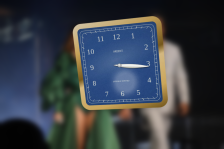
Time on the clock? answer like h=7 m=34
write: h=3 m=16
